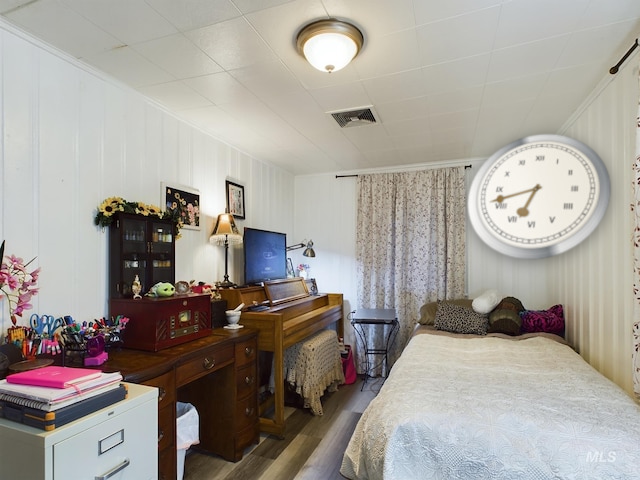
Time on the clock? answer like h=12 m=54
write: h=6 m=42
